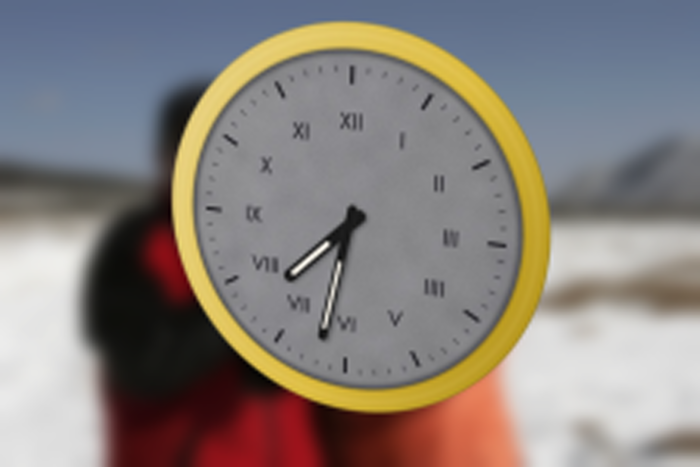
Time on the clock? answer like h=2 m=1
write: h=7 m=32
